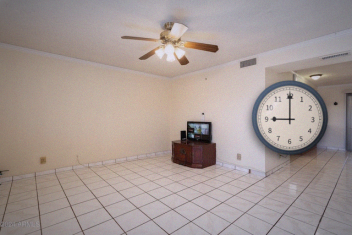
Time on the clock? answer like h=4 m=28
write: h=9 m=0
